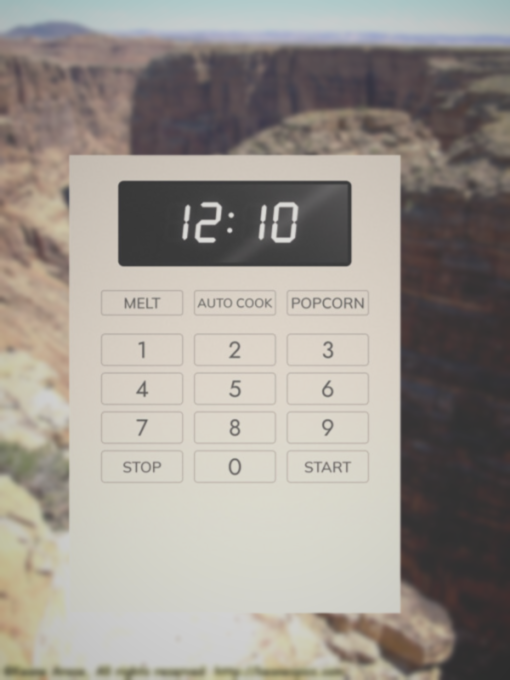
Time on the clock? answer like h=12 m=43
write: h=12 m=10
